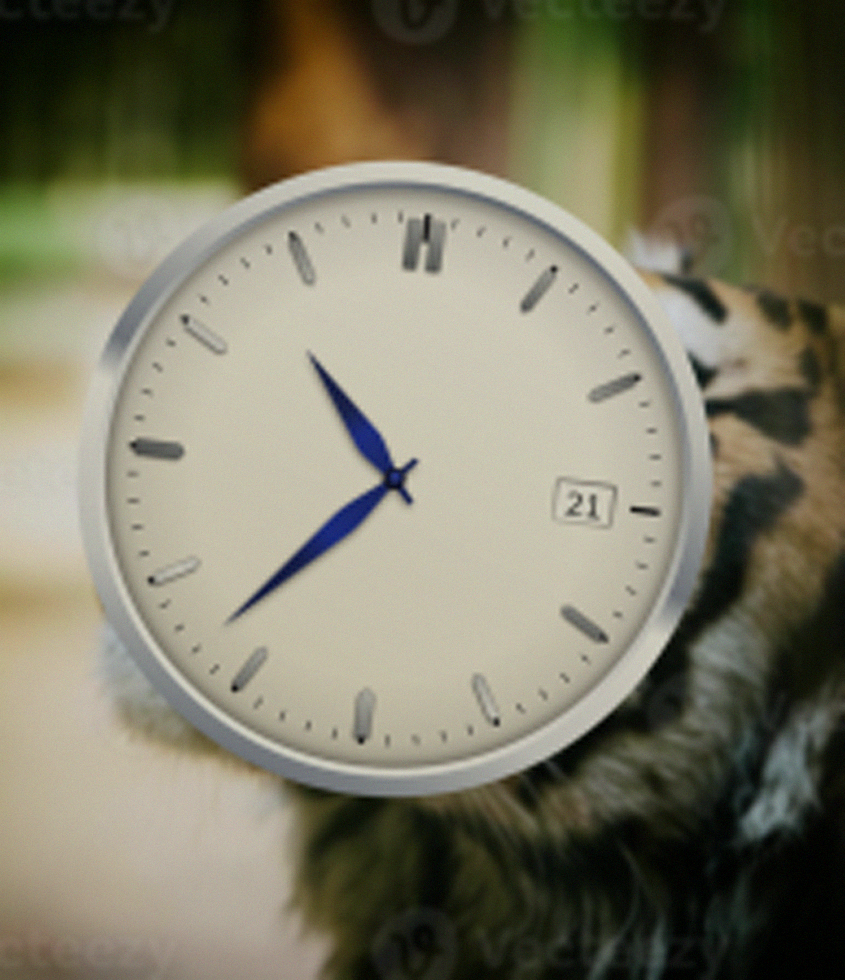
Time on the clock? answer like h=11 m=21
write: h=10 m=37
